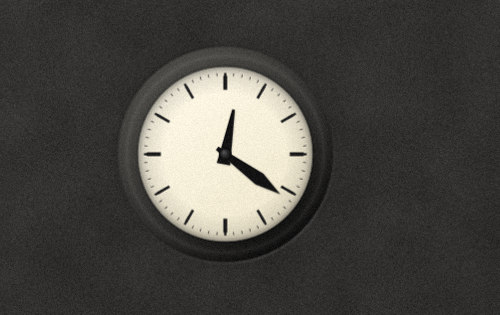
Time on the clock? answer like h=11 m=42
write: h=12 m=21
